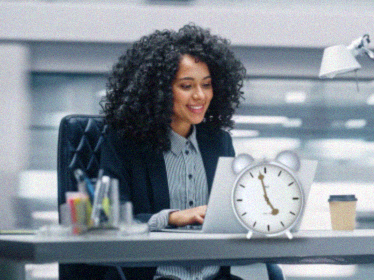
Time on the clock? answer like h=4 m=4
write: h=4 m=58
